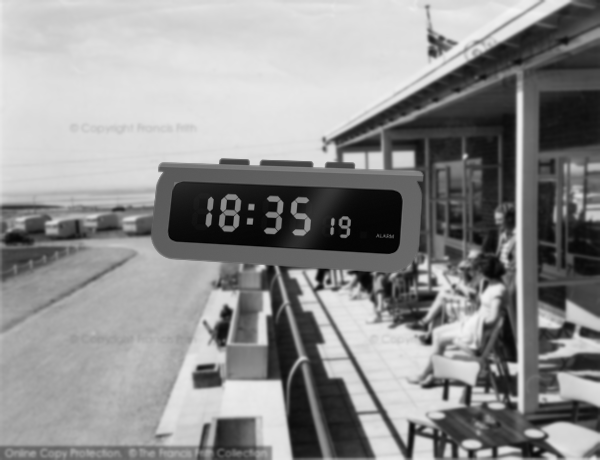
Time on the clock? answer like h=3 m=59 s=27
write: h=18 m=35 s=19
